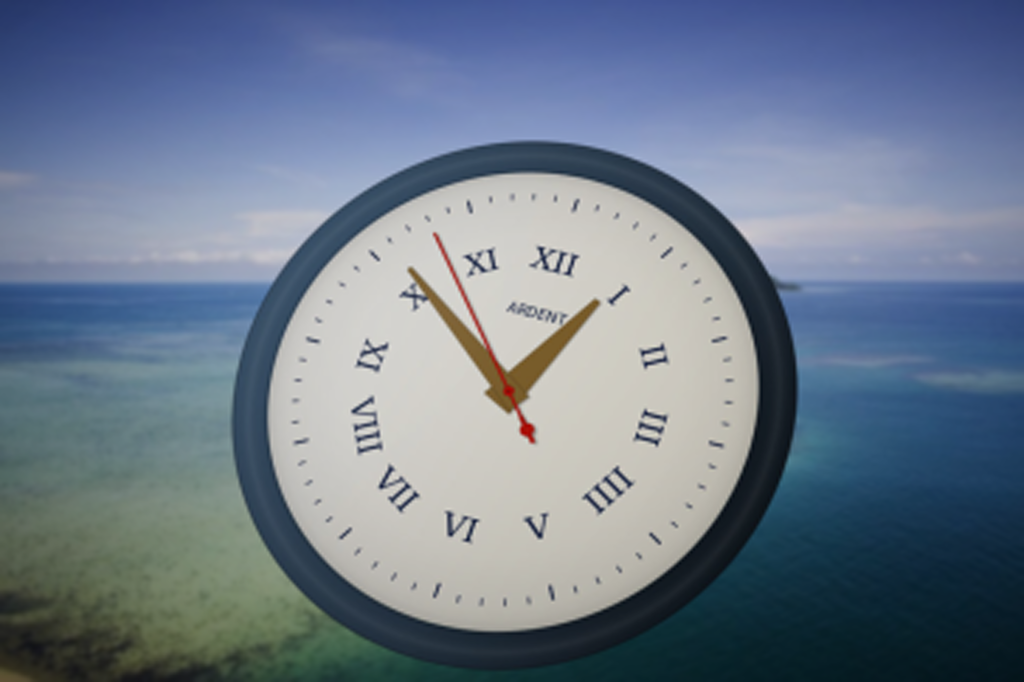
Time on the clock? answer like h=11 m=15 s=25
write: h=12 m=50 s=53
